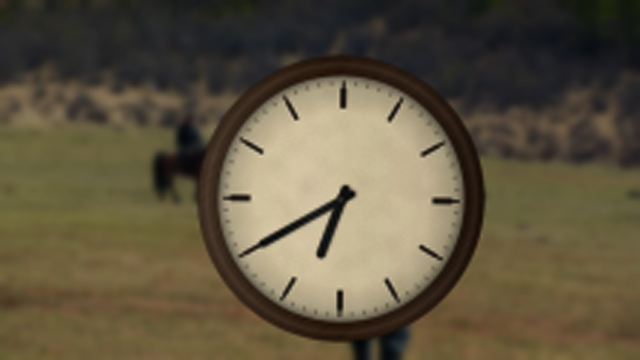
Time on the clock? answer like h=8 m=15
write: h=6 m=40
